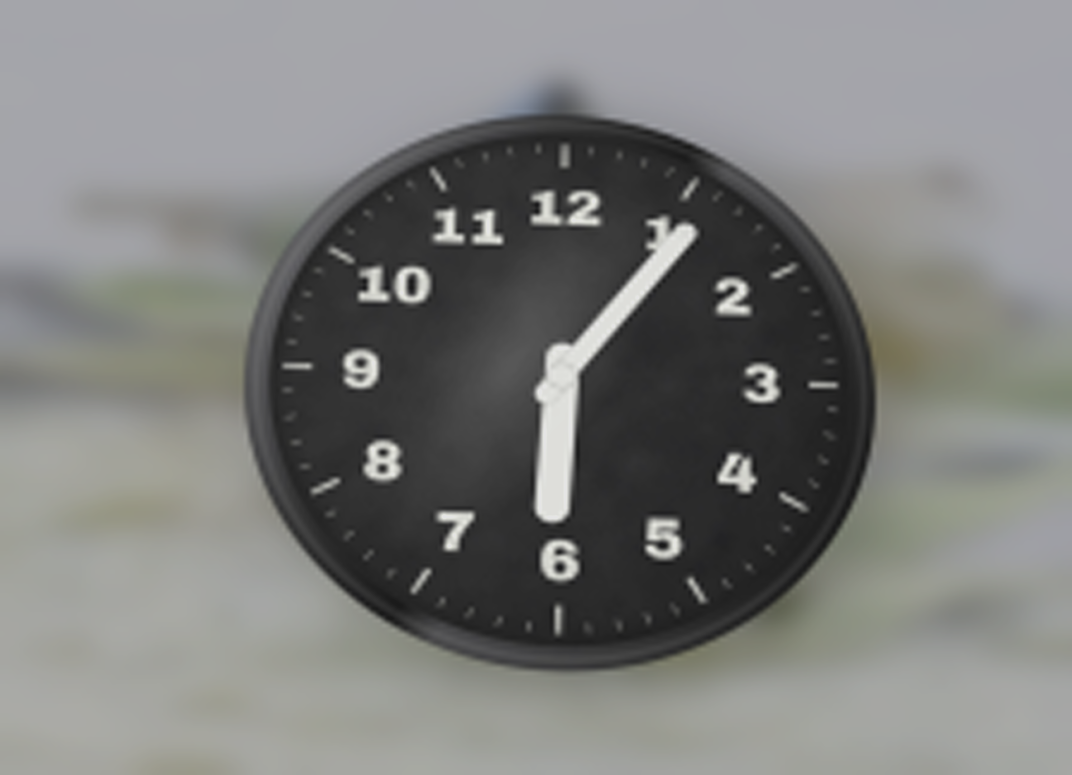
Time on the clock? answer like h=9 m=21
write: h=6 m=6
